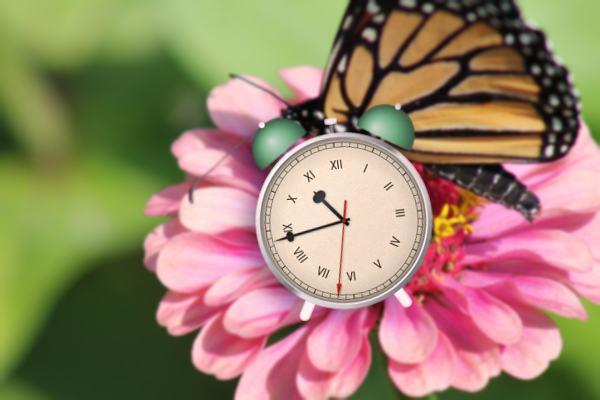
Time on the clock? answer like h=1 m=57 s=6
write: h=10 m=43 s=32
